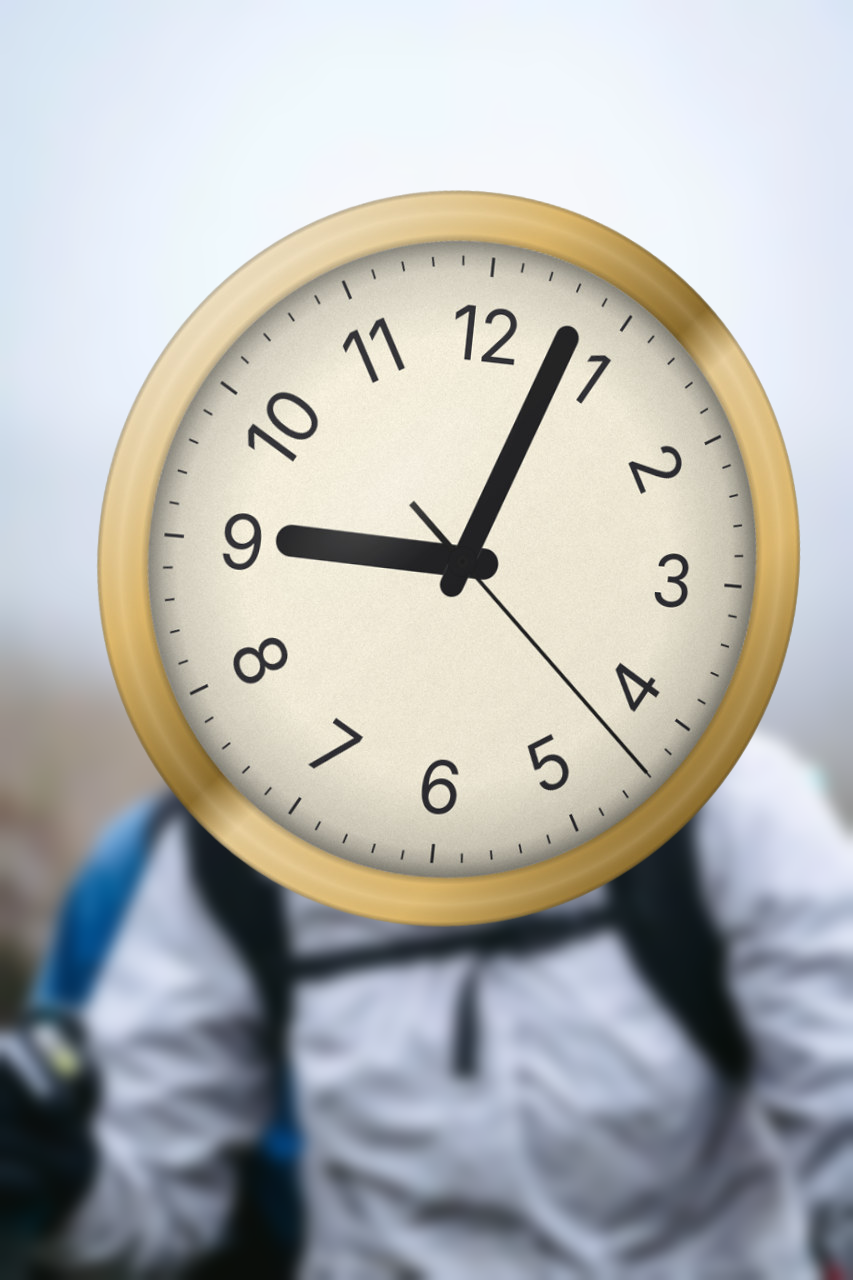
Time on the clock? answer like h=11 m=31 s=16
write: h=9 m=3 s=22
